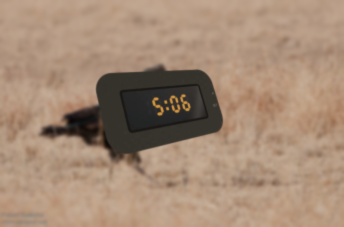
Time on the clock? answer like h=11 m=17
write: h=5 m=6
